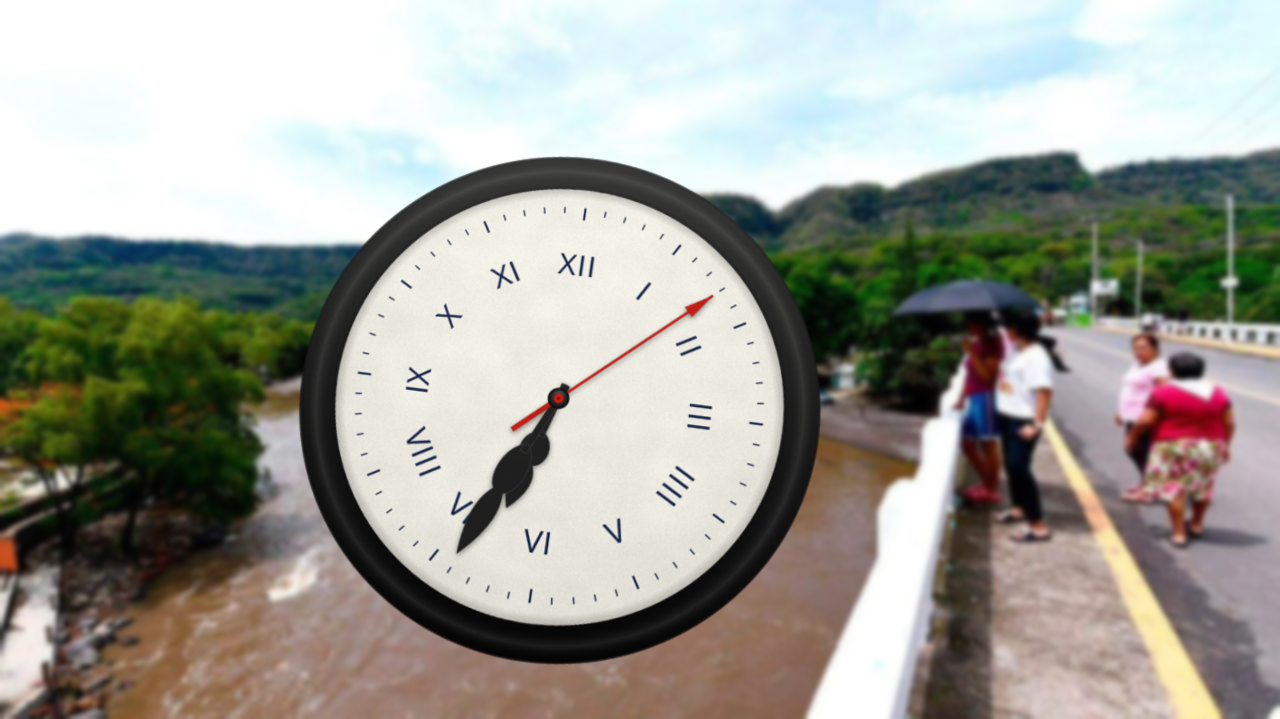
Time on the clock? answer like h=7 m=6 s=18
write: h=6 m=34 s=8
